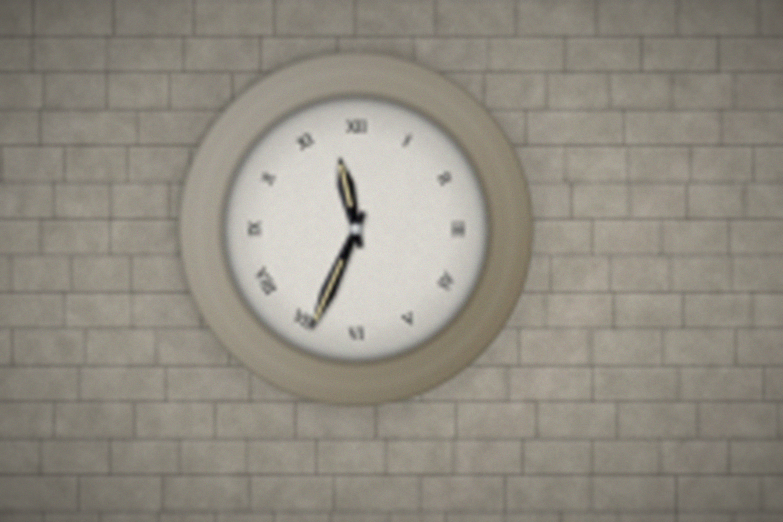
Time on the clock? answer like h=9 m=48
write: h=11 m=34
